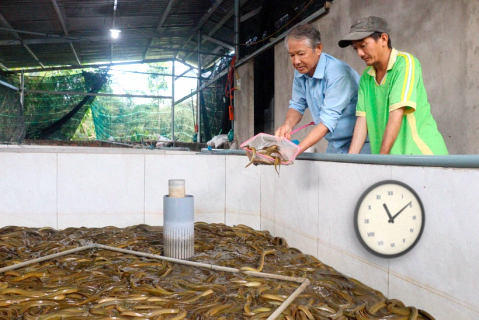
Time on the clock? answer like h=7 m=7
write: h=11 m=9
